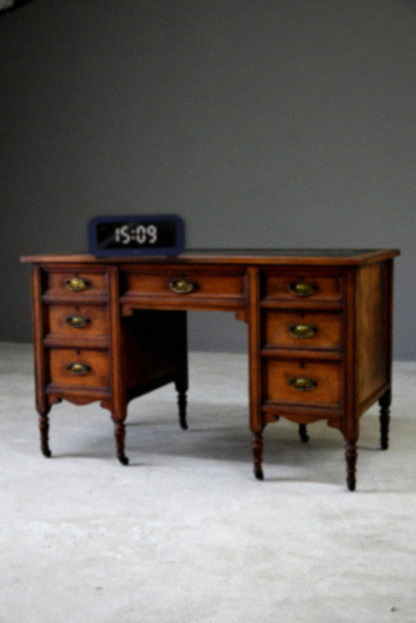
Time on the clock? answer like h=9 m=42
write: h=15 m=9
